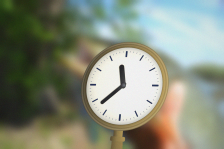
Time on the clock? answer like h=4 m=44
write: h=11 m=38
